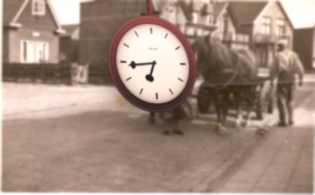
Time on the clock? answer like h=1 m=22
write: h=6 m=44
